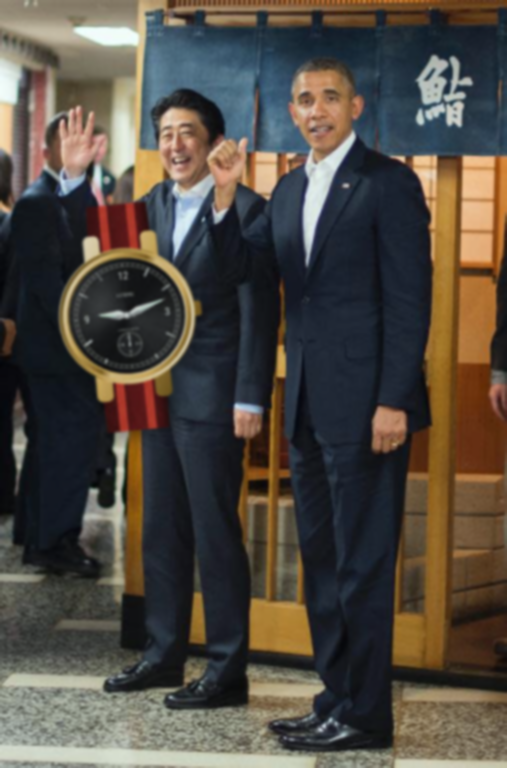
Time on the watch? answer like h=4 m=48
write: h=9 m=12
